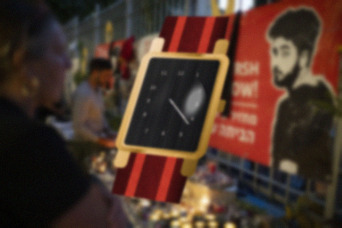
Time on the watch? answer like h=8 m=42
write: h=4 m=22
